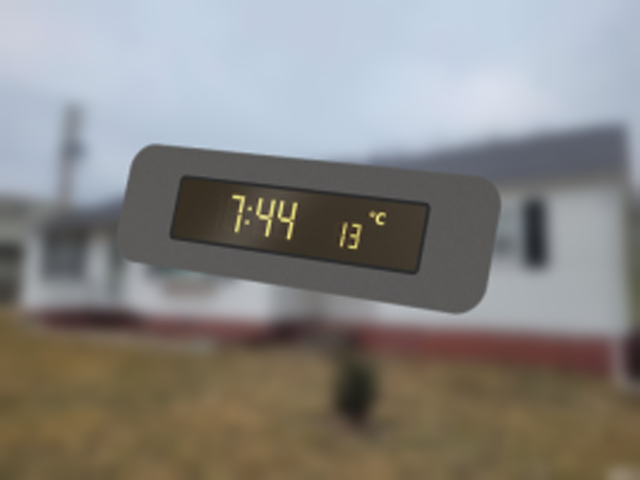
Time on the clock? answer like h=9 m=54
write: h=7 m=44
